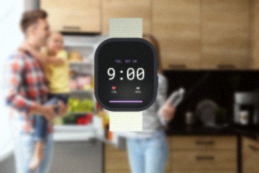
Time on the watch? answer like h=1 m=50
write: h=9 m=0
